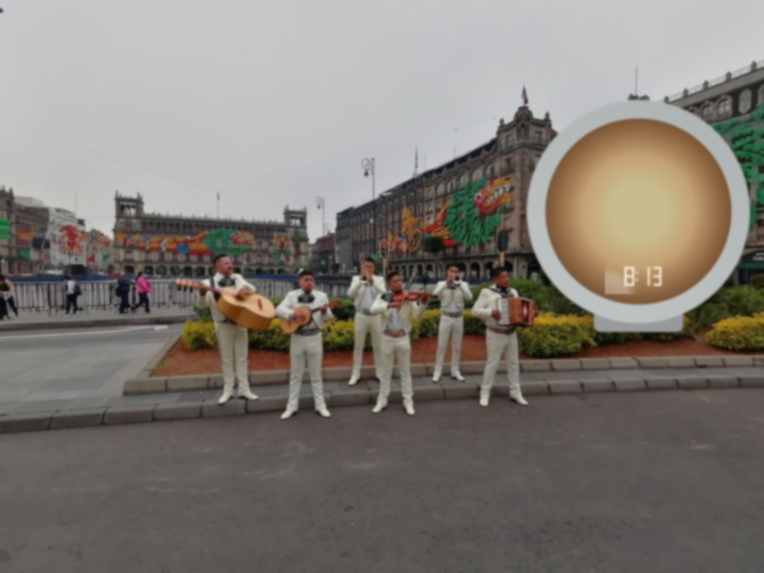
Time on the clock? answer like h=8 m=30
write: h=8 m=13
